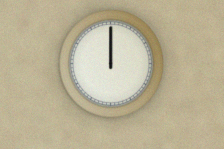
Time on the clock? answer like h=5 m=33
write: h=12 m=0
